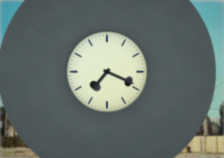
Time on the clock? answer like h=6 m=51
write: h=7 m=19
